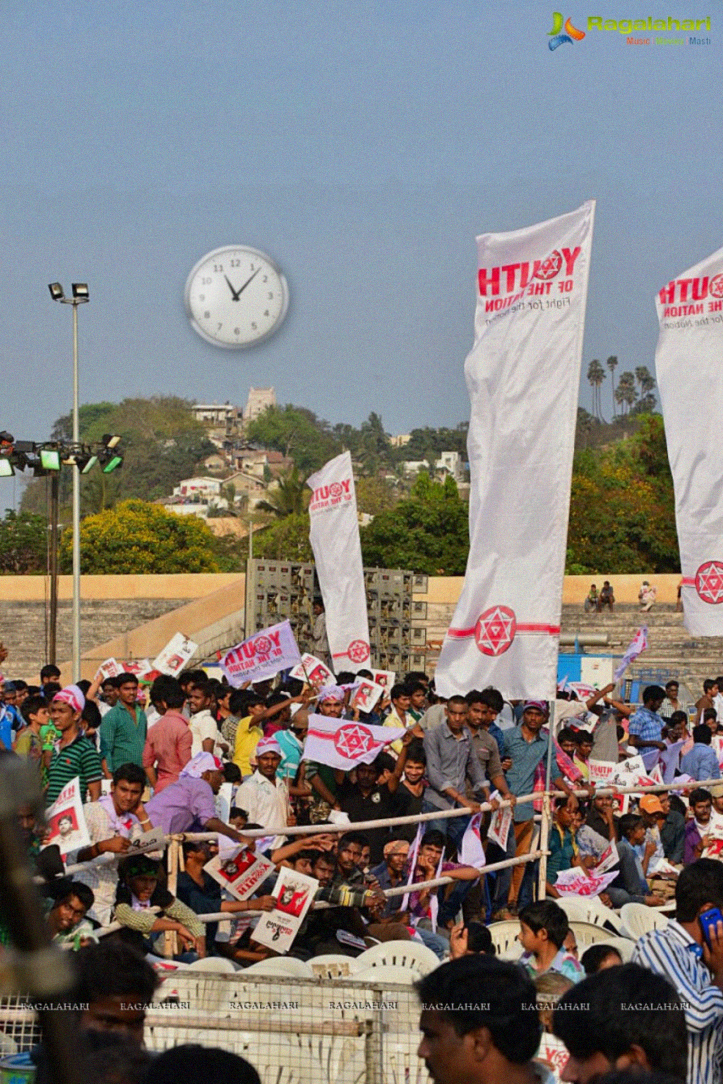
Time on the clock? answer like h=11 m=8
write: h=11 m=7
